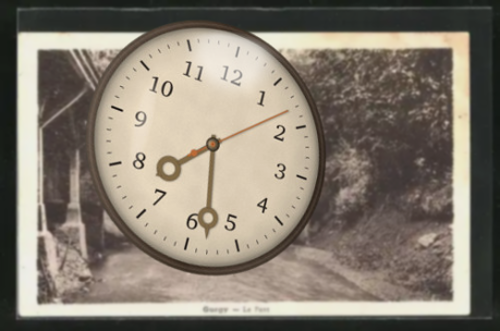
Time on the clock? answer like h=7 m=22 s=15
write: h=7 m=28 s=8
